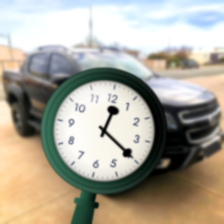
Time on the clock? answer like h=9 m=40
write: h=12 m=20
